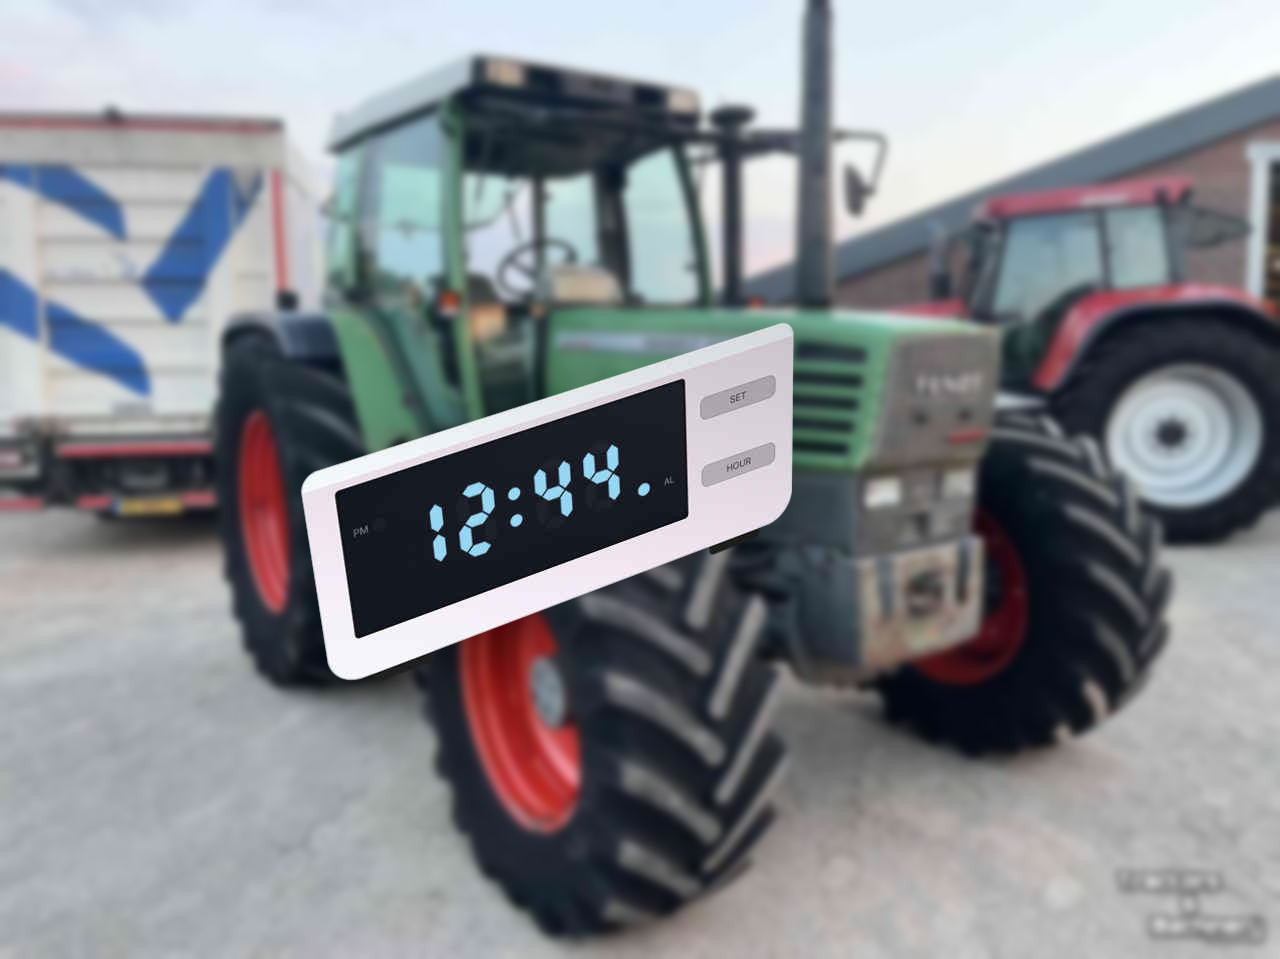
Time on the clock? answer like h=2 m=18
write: h=12 m=44
